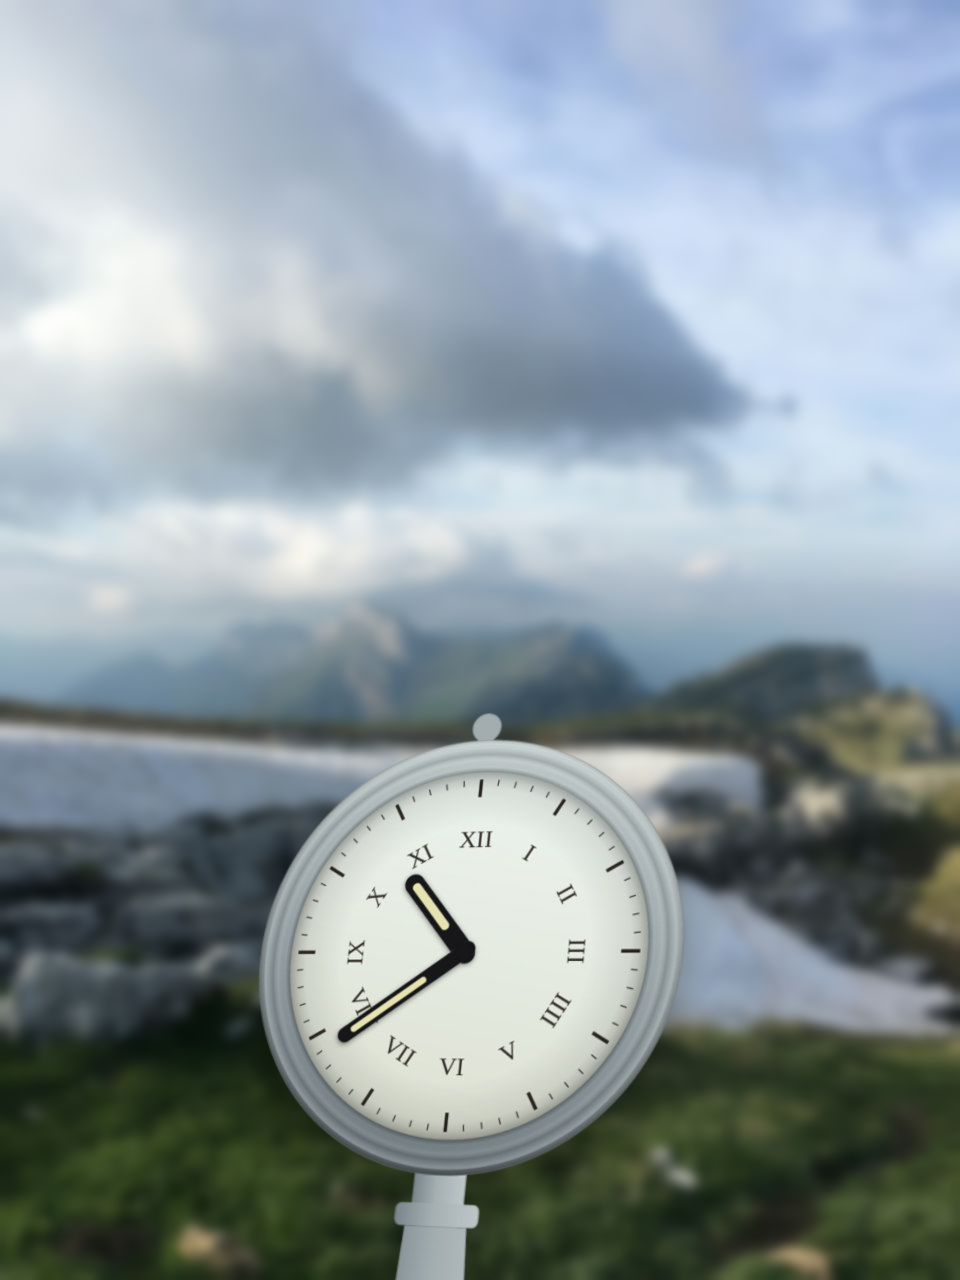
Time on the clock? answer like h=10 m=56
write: h=10 m=39
